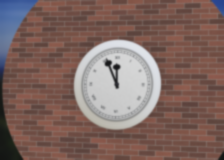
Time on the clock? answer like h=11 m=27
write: h=11 m=56
